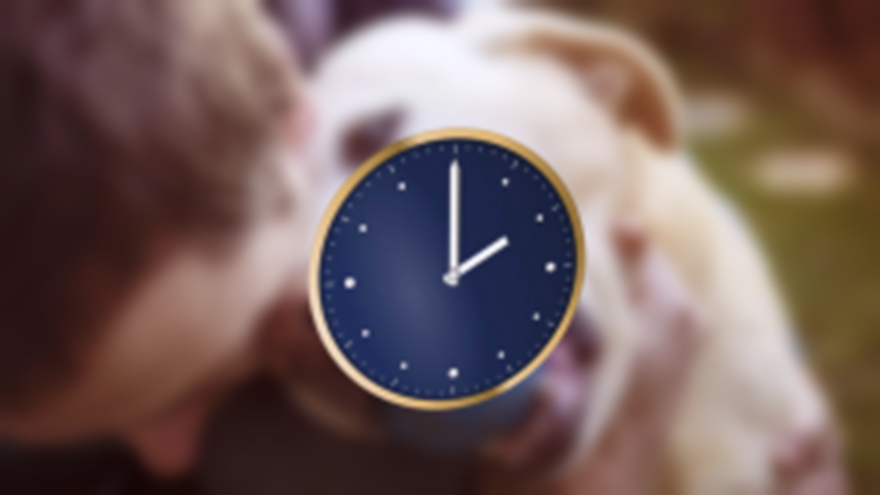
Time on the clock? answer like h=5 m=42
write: h=2 m=0
